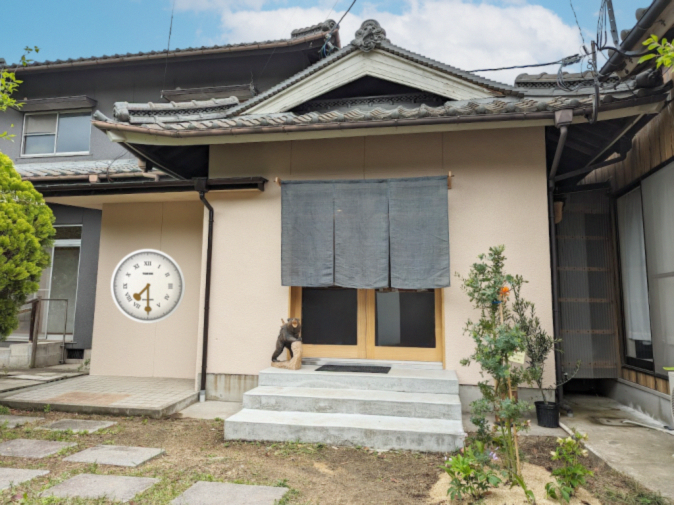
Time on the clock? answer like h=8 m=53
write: h=7 m=30
